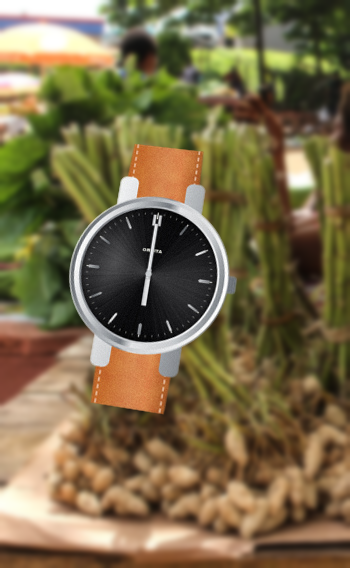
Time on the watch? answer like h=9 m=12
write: h=6 m=0
